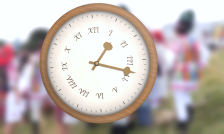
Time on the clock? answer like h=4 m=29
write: h=1 m=18
